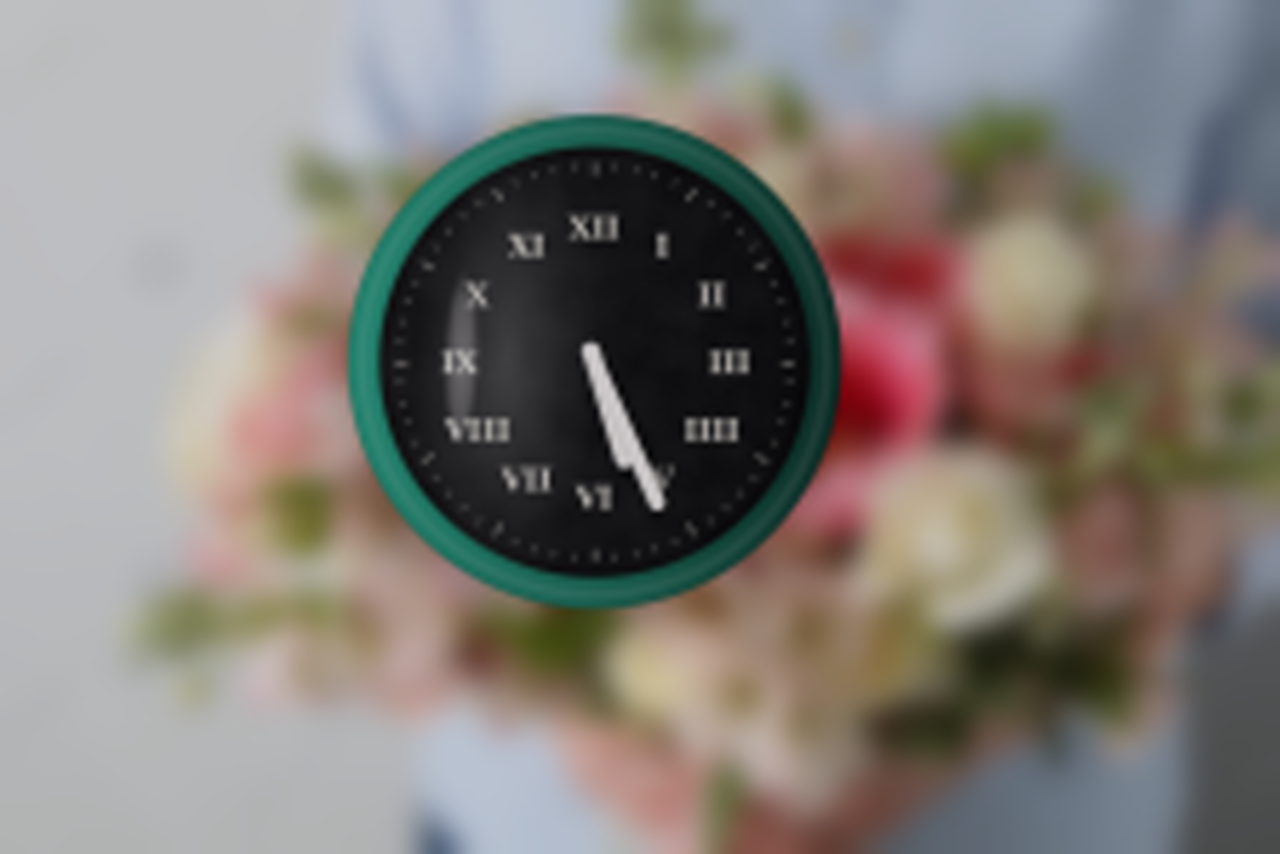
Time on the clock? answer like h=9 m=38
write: h=5 m=26
